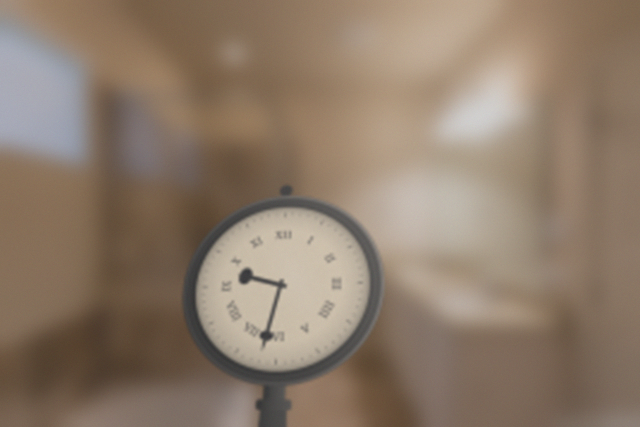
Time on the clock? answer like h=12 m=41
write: h=9 m=32
